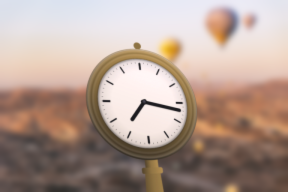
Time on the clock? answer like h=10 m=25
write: h=7 m=17
